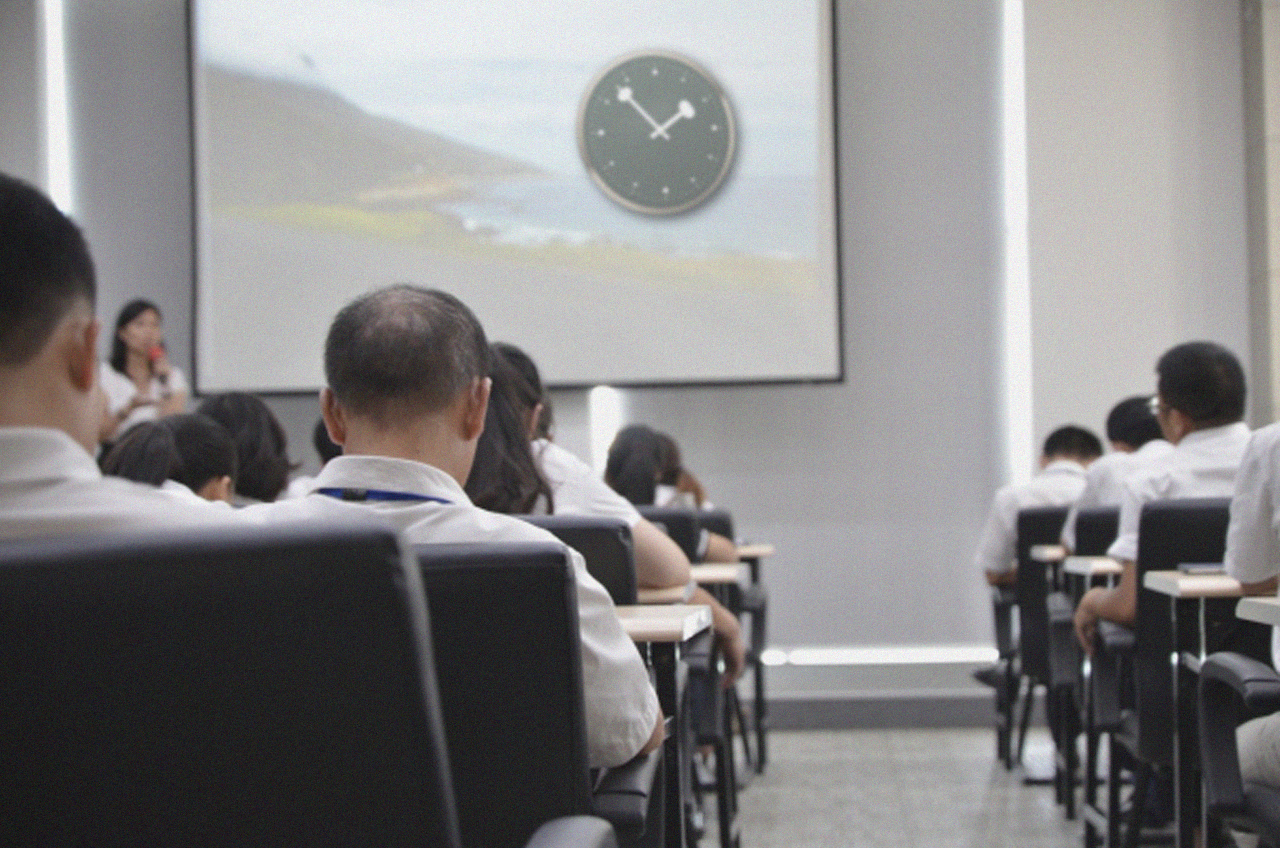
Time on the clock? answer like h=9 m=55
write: h=1 m=53
